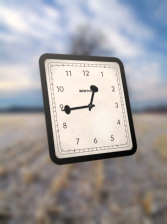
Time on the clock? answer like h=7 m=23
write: h=12 m=44
